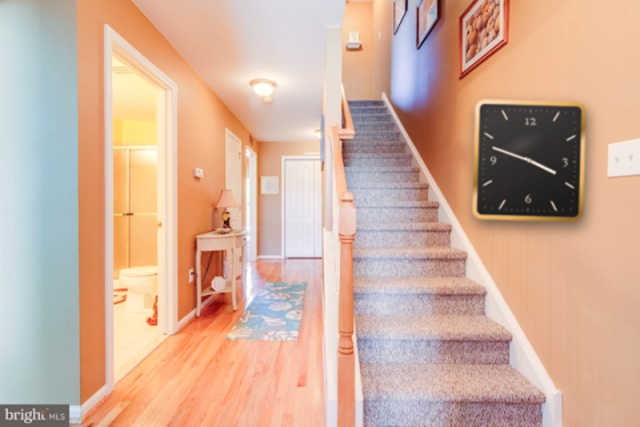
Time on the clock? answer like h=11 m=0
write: h=3 m=48
